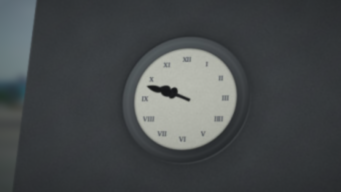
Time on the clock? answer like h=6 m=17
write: h=9 m=48
